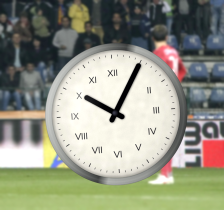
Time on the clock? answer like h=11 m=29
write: h=10 m=5
